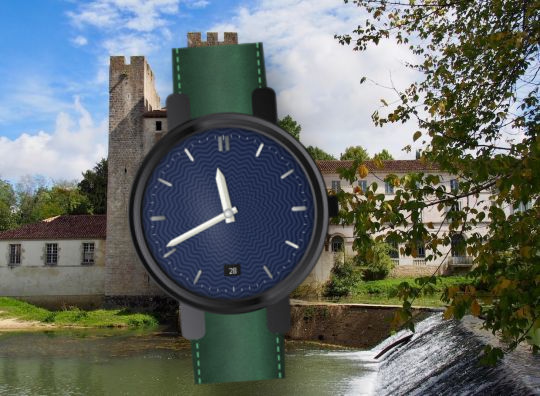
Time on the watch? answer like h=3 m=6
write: h=11 m=41
